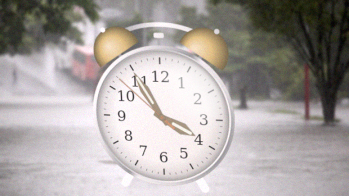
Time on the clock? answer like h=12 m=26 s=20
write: h=3 m=54 s=52
